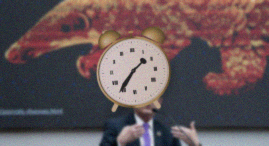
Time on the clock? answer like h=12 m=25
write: h=1 m=36
